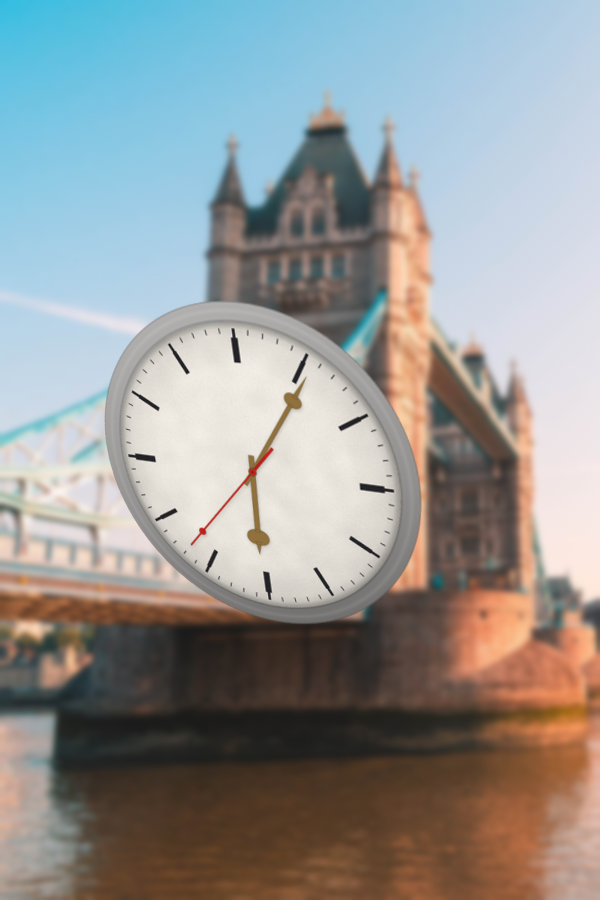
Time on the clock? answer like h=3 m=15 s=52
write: h=6 m=5 s=37
